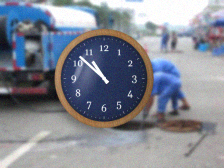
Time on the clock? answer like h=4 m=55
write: h=10 m=52
